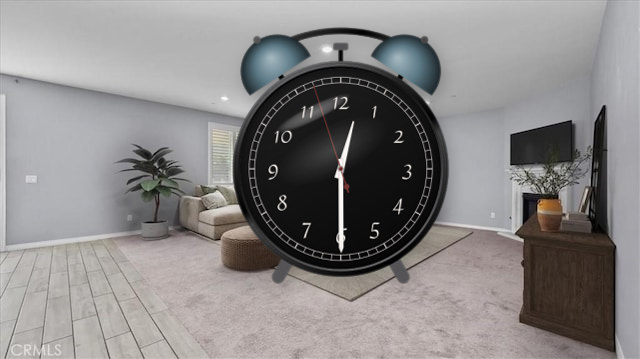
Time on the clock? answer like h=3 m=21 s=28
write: h=12 m=29 s=57
